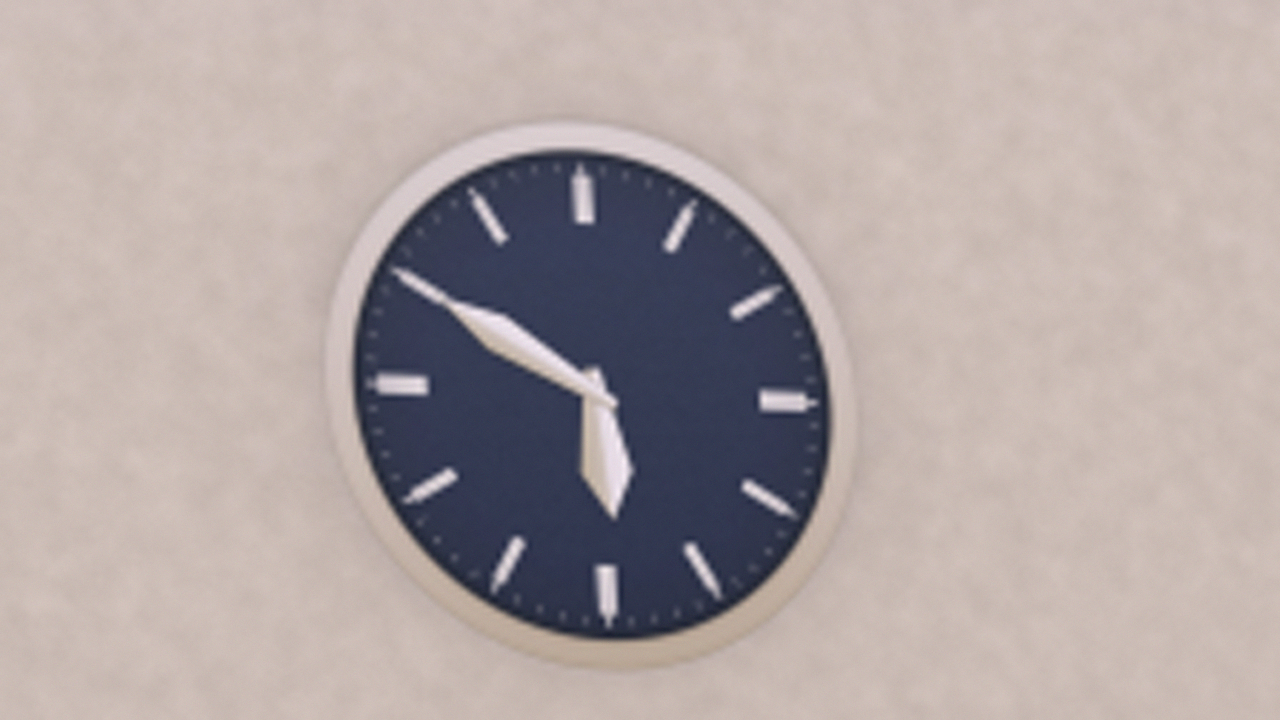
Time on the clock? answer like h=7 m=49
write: h=5 m=50
